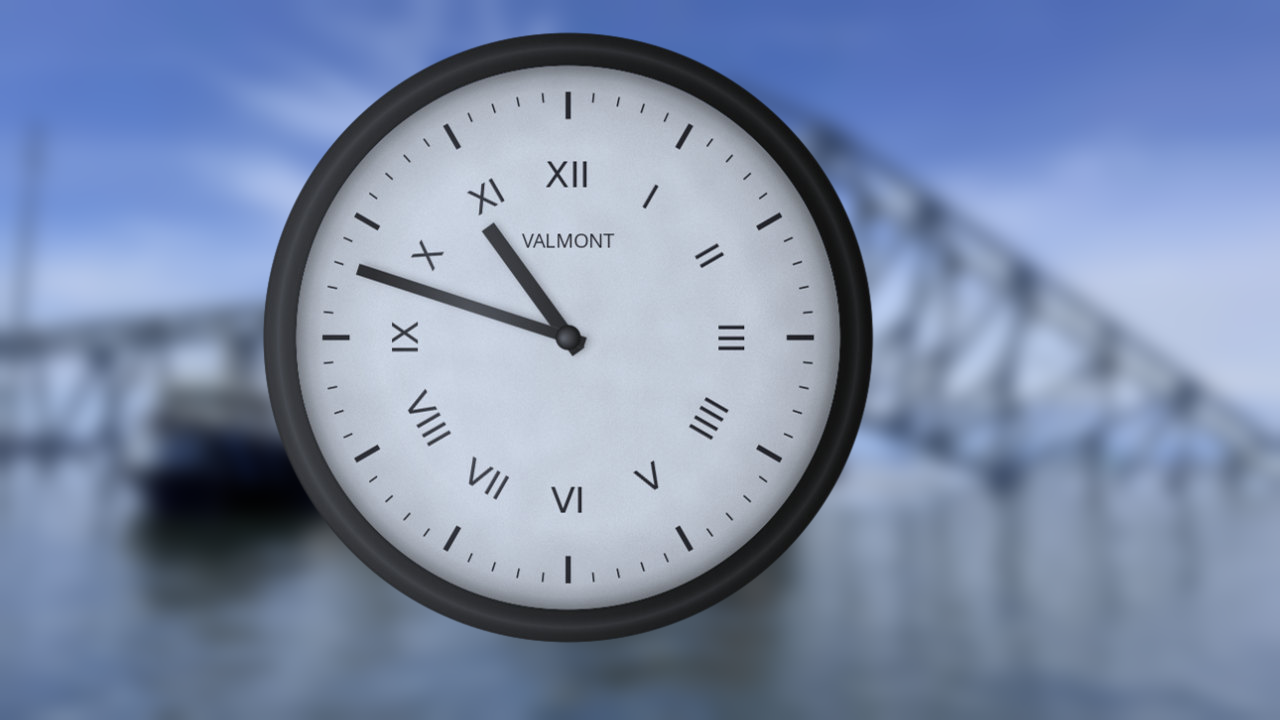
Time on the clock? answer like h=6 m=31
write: h=10 m=48
